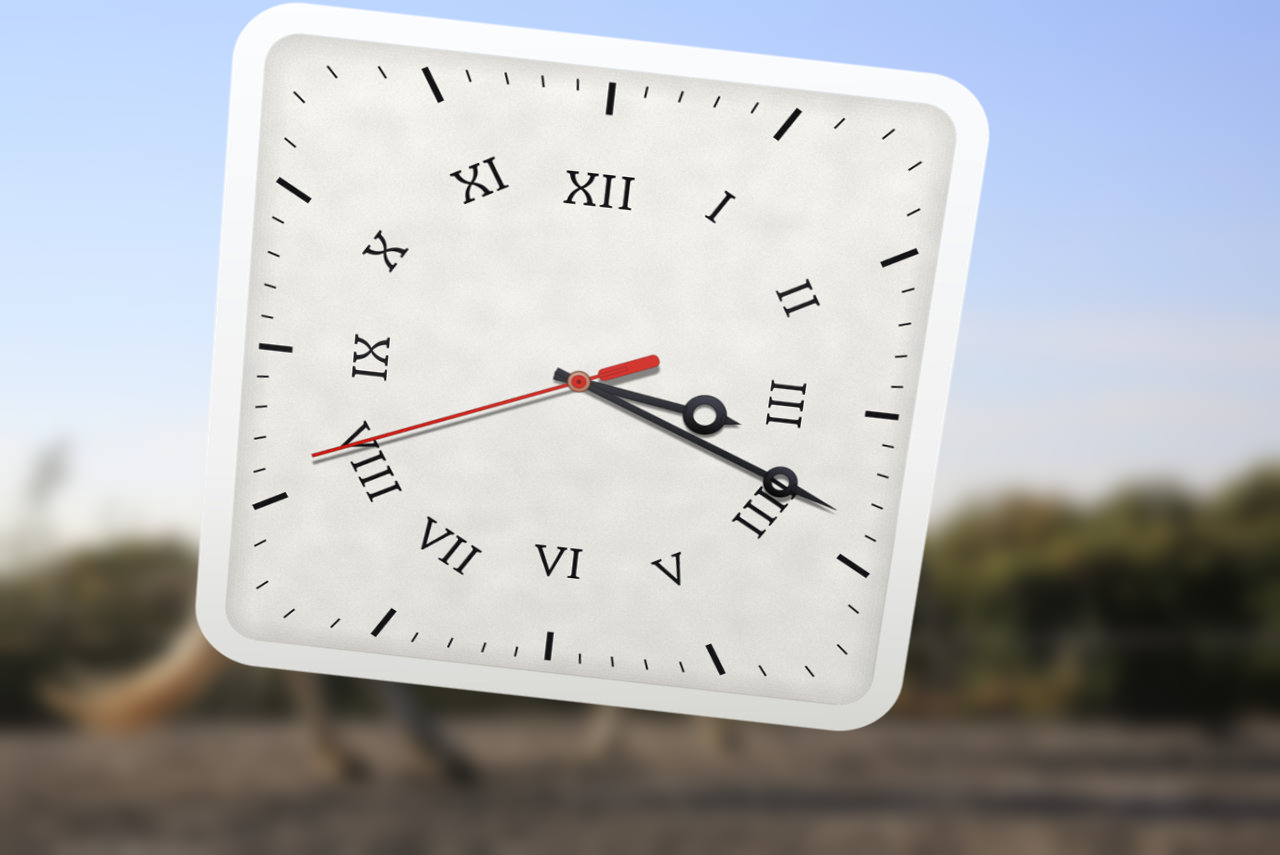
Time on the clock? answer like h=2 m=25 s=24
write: h=3 m=18 s=41
